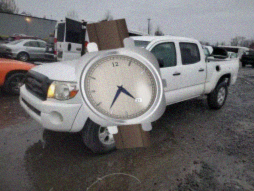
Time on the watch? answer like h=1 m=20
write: h=4 m=36
